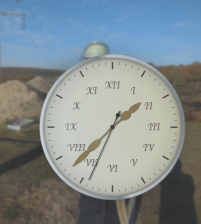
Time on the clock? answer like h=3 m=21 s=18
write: h=1 m=37 s=34
